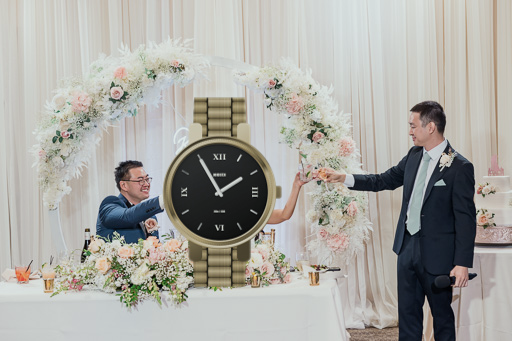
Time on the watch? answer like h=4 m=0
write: h=1 m=55
